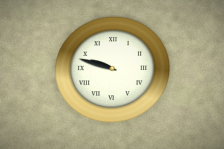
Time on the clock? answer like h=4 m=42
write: h=9 m=48
